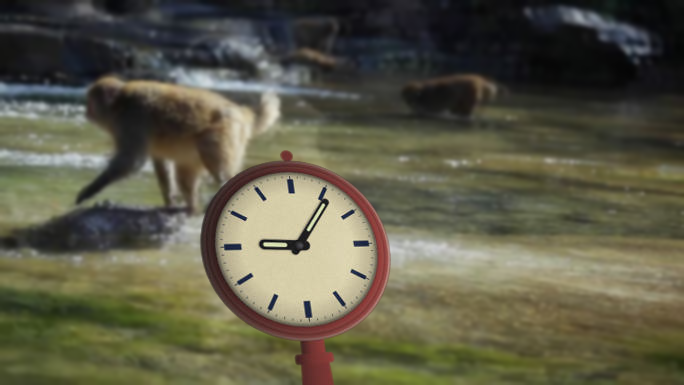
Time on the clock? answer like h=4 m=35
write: h=9 m=6
